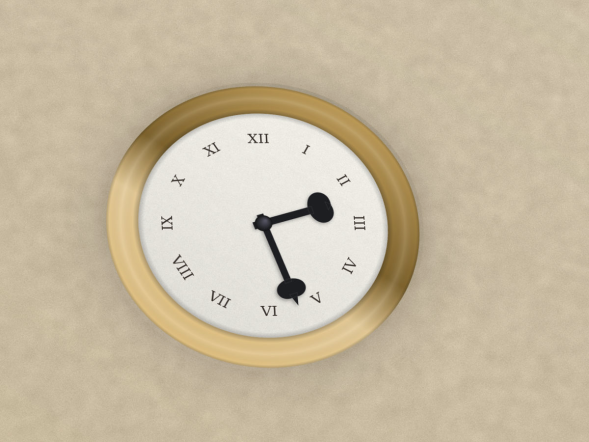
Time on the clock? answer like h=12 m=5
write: h=2 m=27
